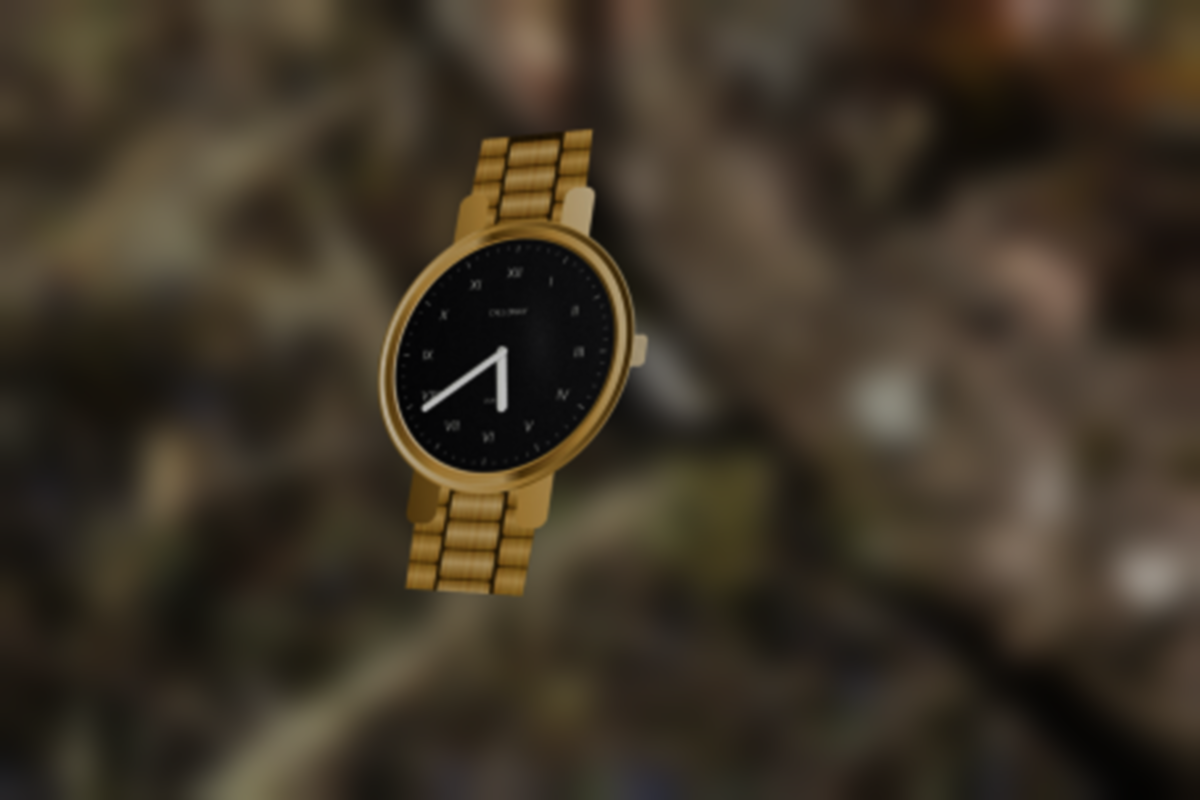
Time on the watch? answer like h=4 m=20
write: h=5 m=39
